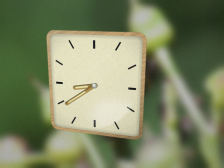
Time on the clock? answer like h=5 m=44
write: h=8 m=39
